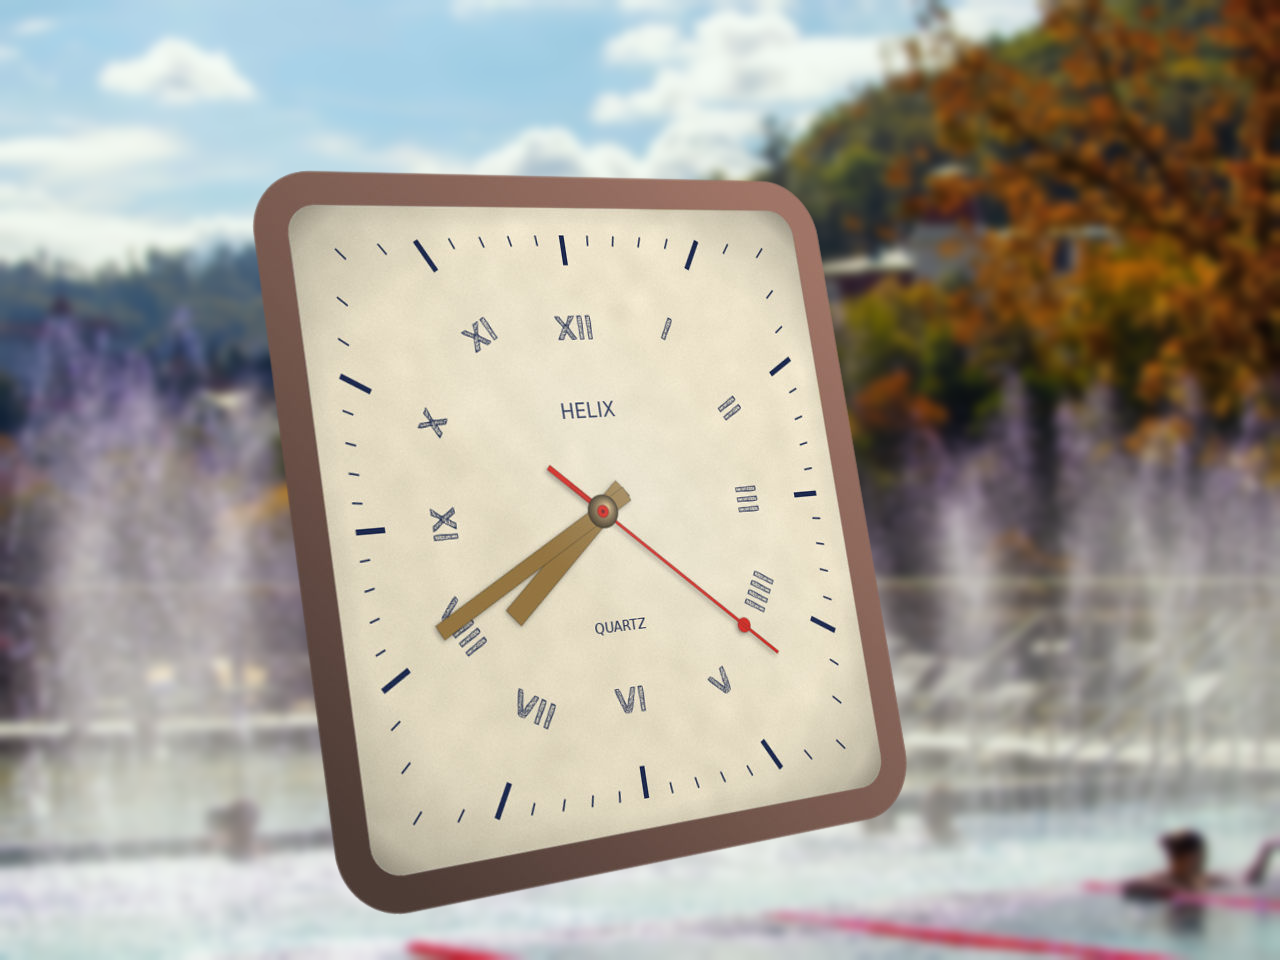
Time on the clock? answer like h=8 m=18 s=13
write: h=7 m=40 s=22
